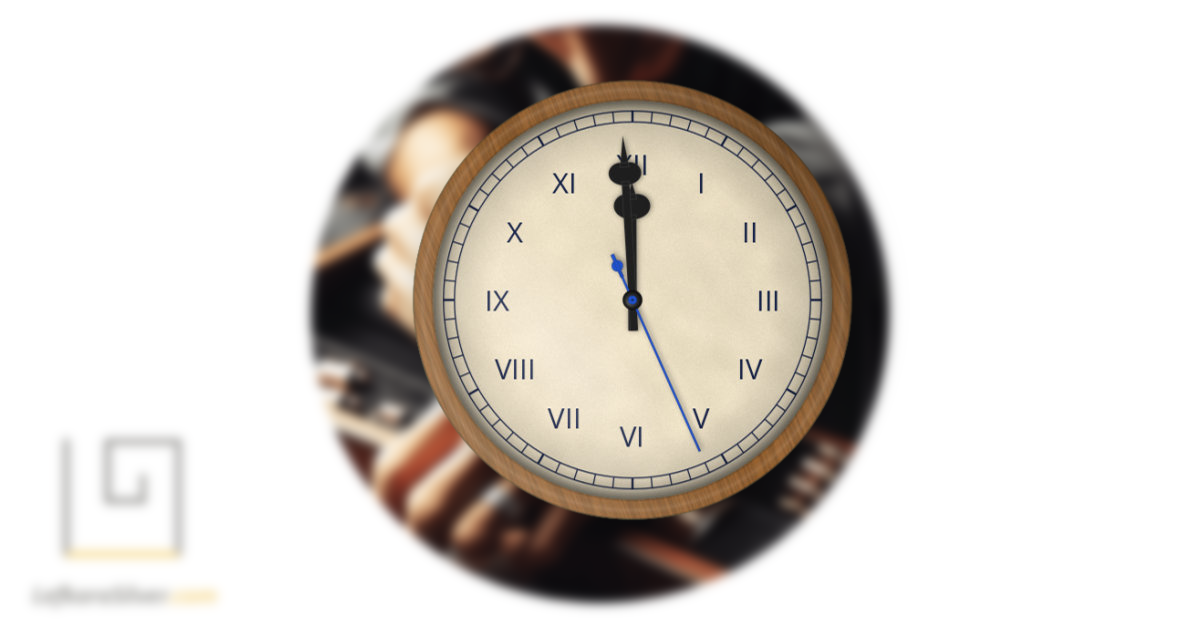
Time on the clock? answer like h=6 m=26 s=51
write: h=11 m=59 s=26
